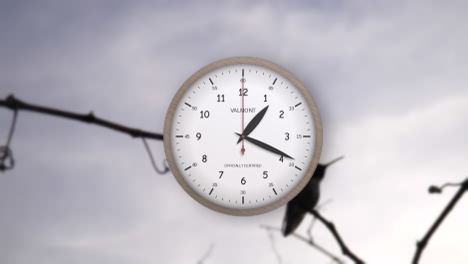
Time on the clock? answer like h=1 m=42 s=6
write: h=1 m=19 s=0
